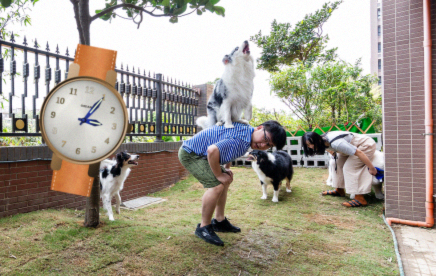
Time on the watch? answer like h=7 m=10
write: h=3 m=5
